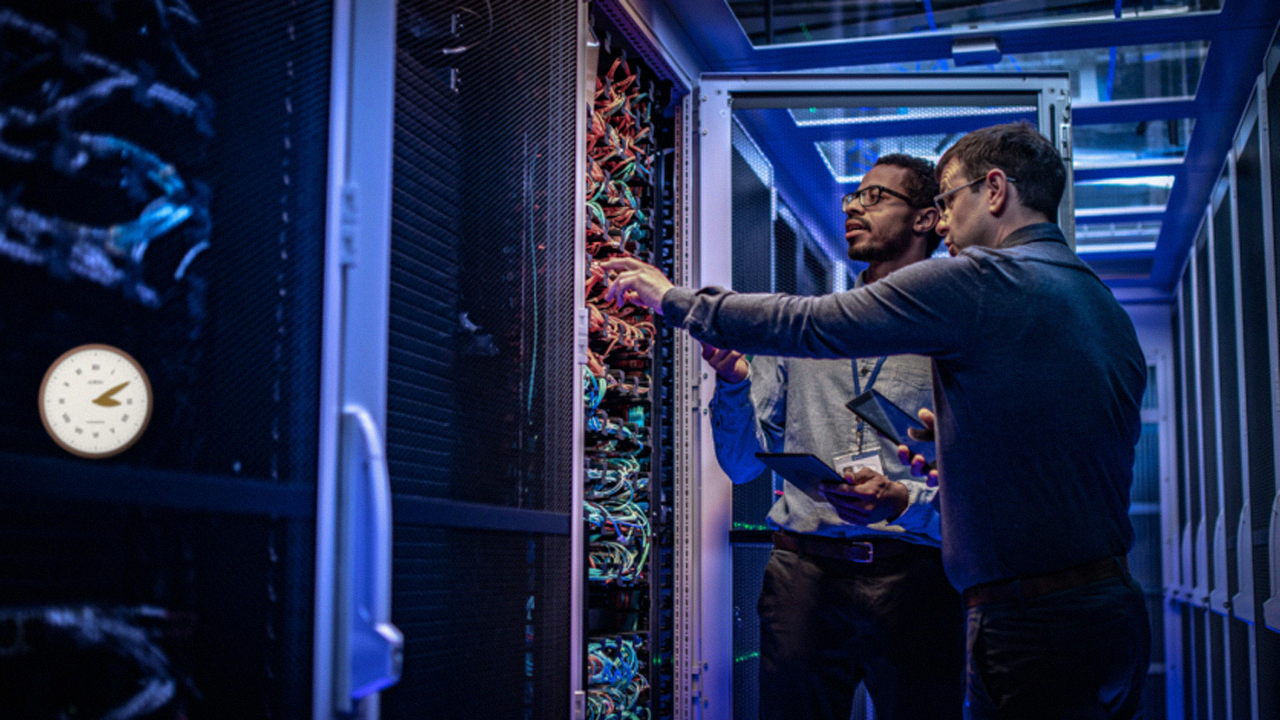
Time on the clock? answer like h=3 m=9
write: h=3 m=10
